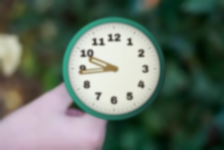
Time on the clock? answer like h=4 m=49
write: h=9 m=44
